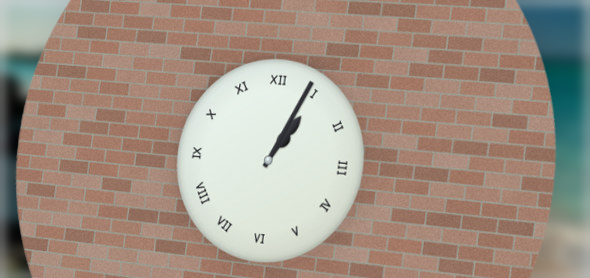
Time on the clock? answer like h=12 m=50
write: h=1 m=4
